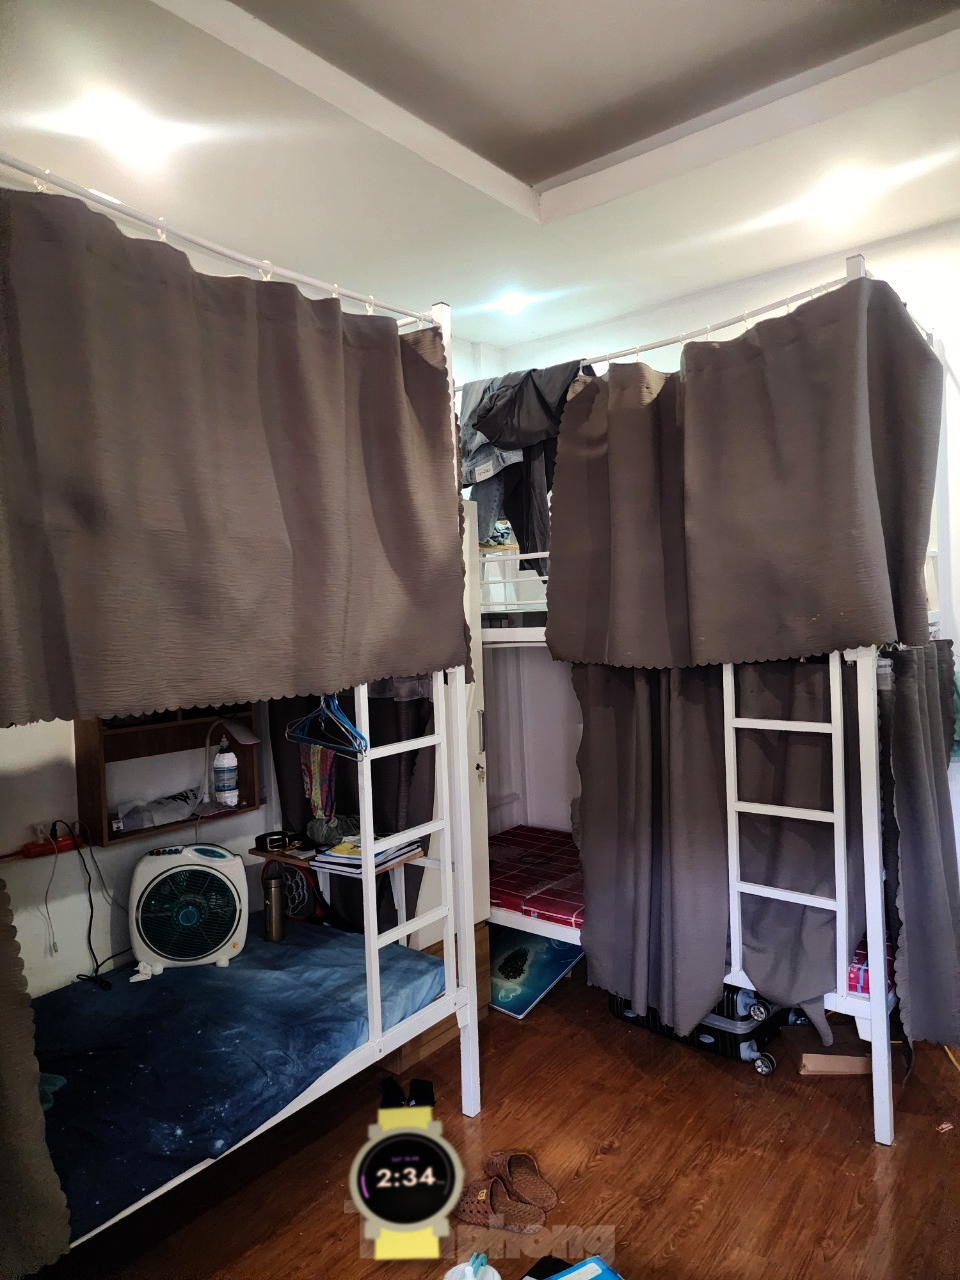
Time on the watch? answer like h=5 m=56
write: h=2 m=34
